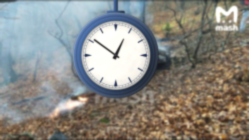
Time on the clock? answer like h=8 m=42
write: h=12 m=51
